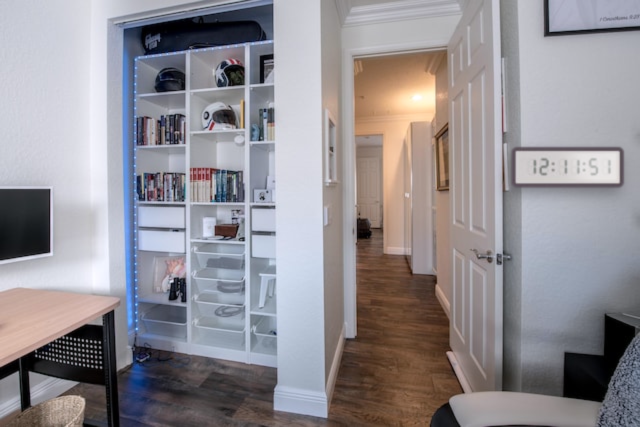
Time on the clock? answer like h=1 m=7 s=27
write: h=12 m=11 s=51
